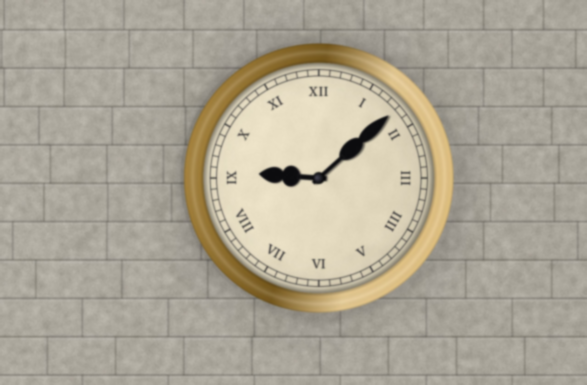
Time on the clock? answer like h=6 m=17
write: h=9 m=8
